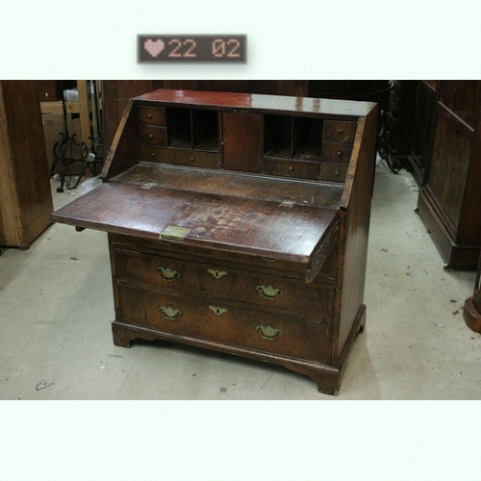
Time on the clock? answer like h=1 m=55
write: h=22 m=2
